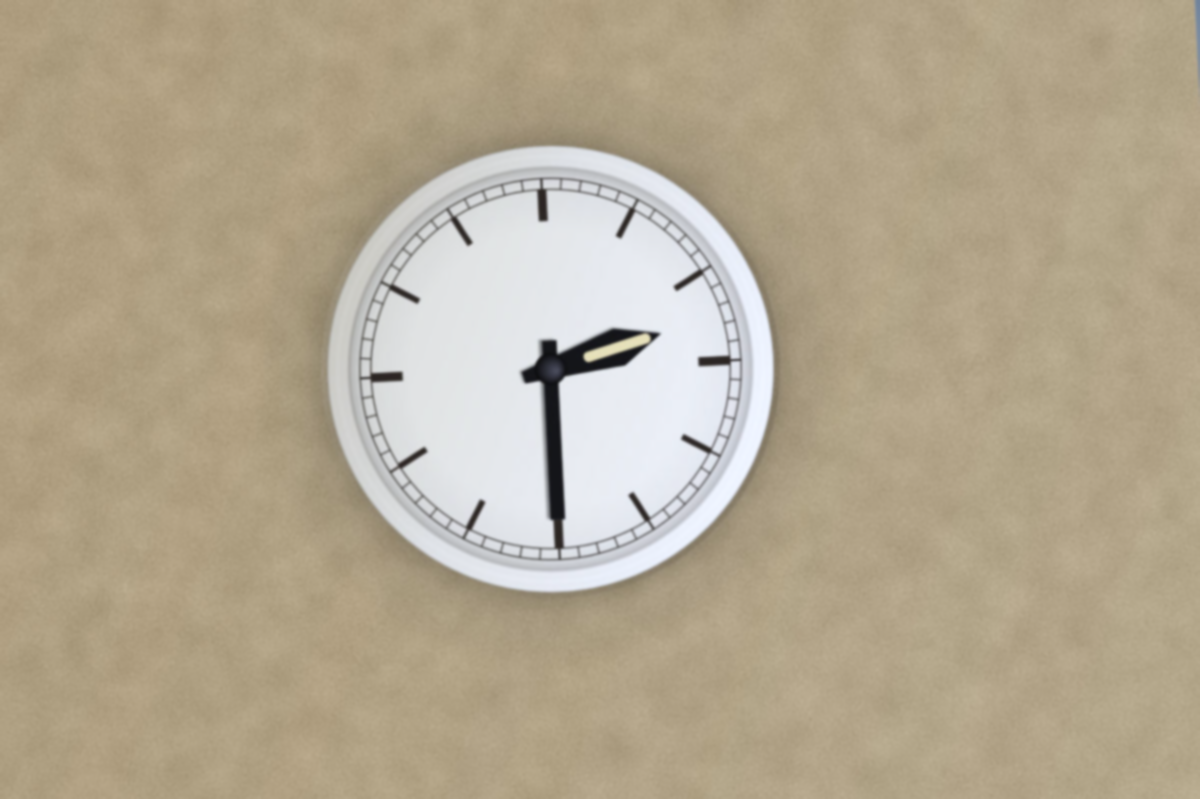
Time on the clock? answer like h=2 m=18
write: h=2 m=30
